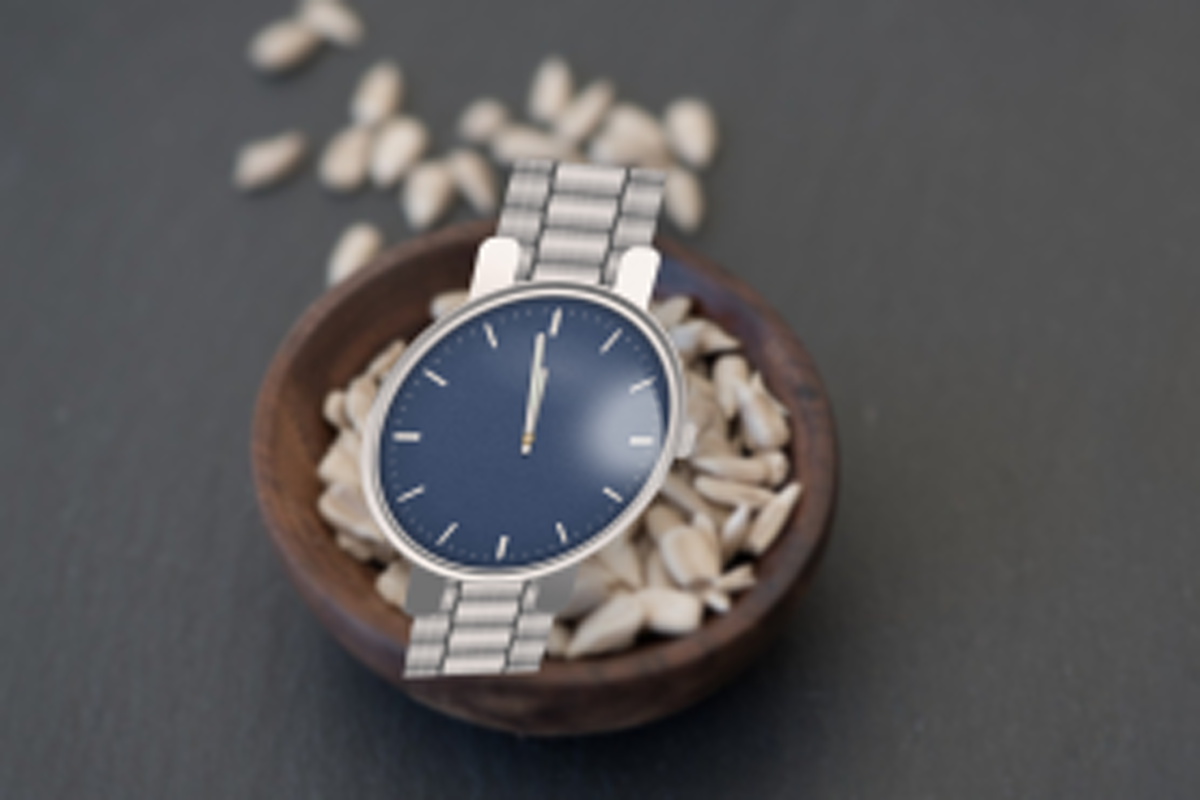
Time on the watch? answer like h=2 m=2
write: h=11 m=59
